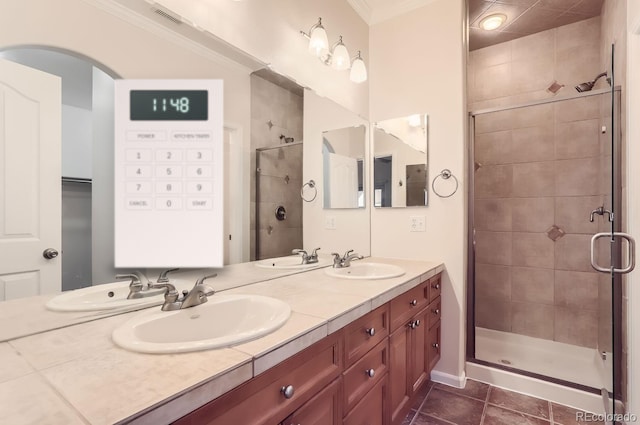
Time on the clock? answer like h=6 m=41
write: h=11 m=48
